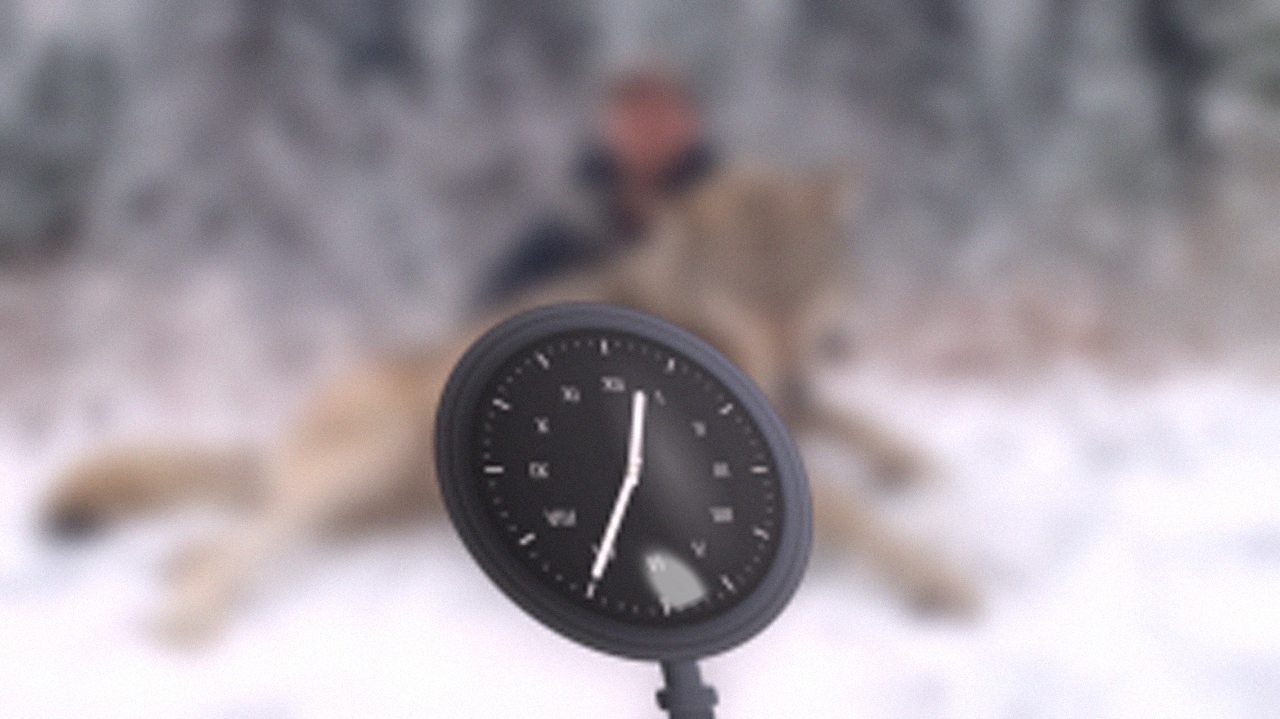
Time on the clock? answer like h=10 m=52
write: h=12 m=35
